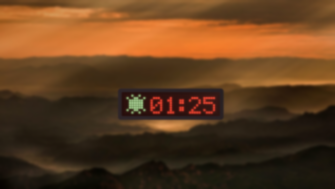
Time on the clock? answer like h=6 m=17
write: h=1 m=25
